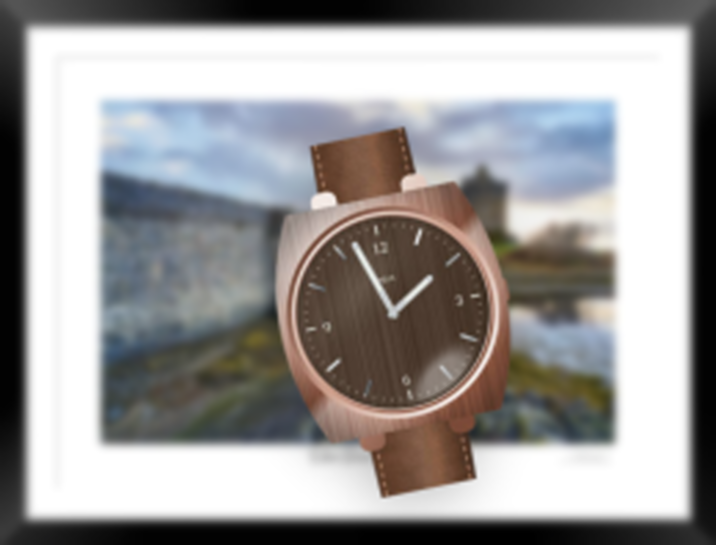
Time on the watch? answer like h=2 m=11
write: h=1 m=57
